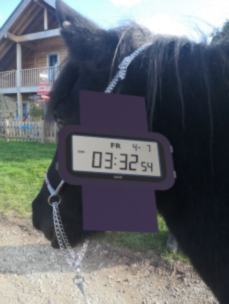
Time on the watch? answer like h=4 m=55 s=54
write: h=3 m=32 s=54
